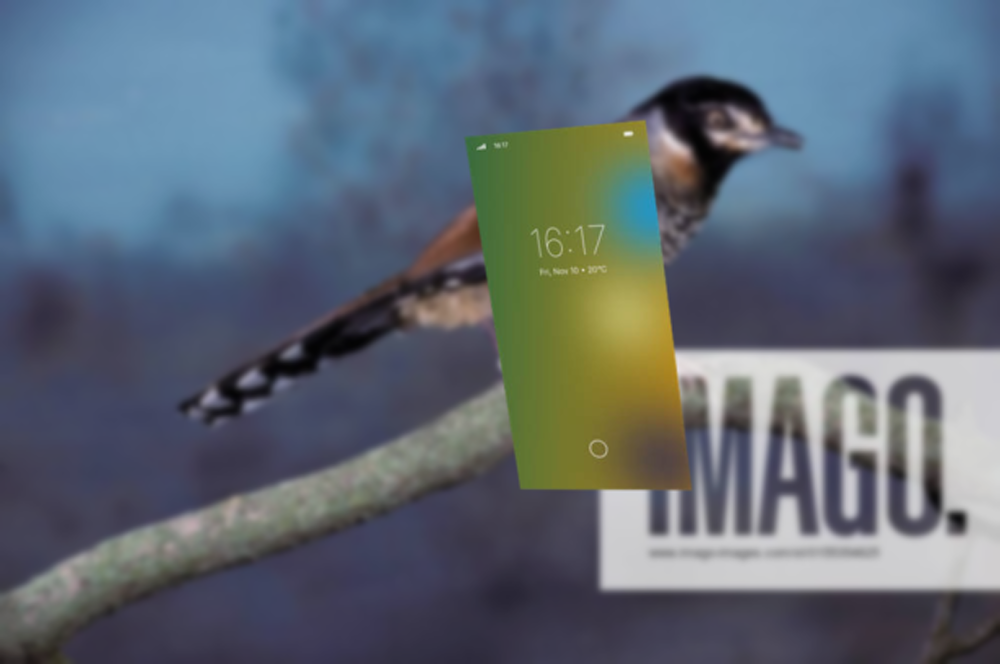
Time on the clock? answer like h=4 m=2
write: h=16 m=17
